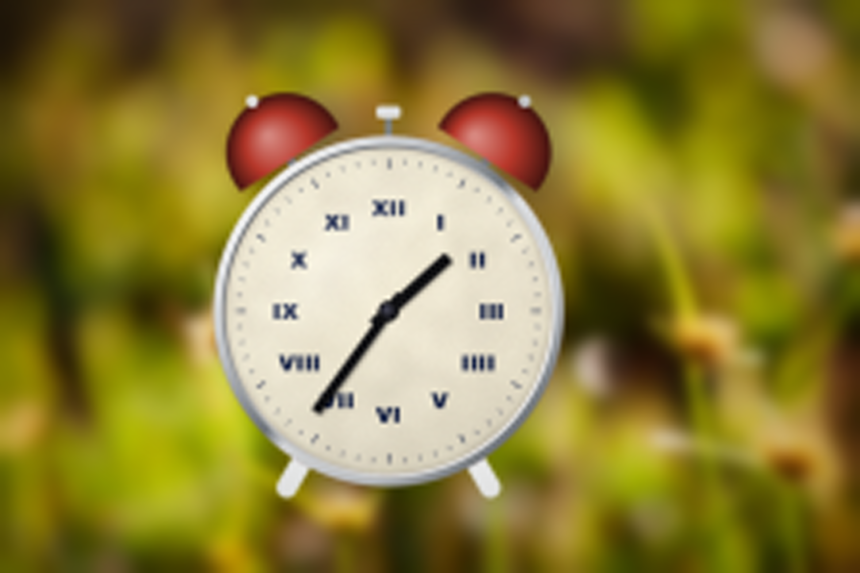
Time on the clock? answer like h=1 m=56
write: h=1 m=36
